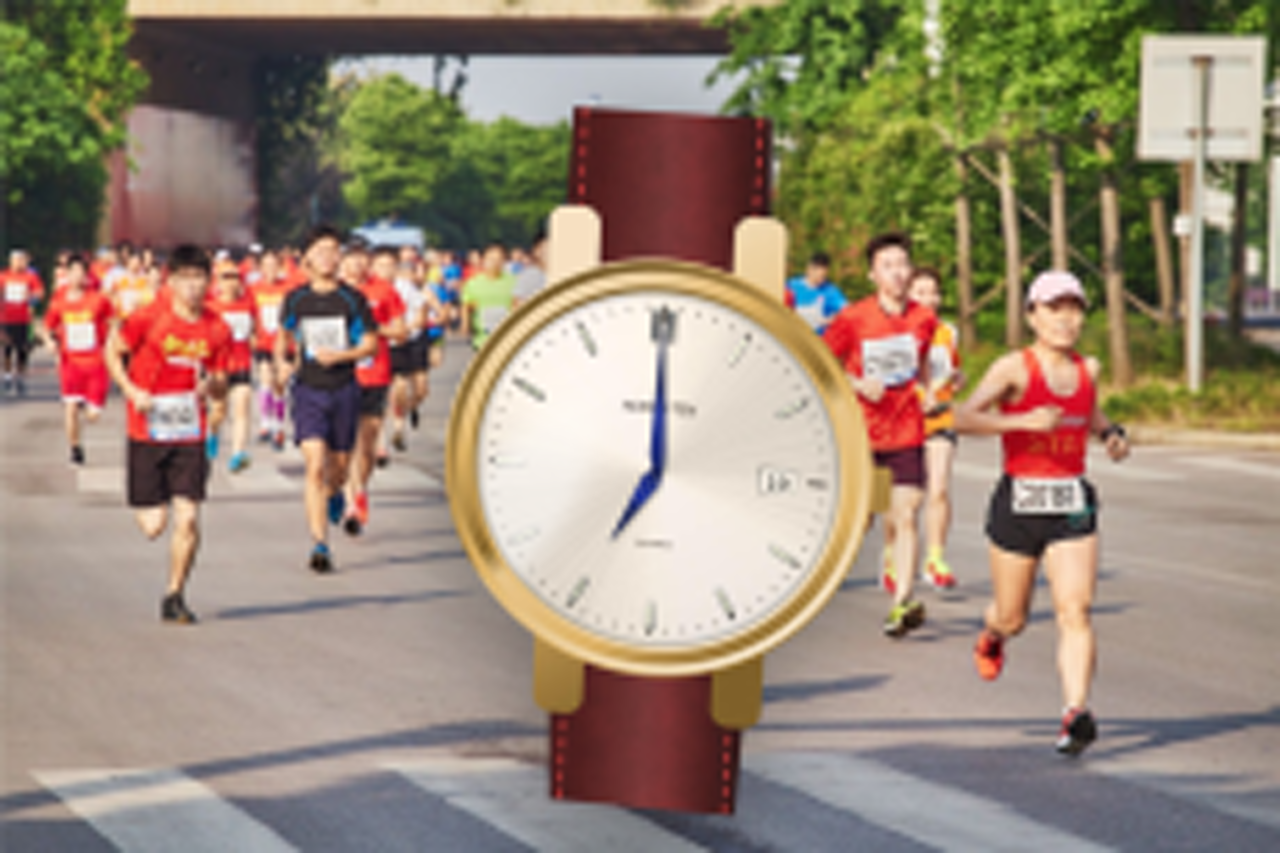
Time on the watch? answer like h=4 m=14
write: h=7 m=0
